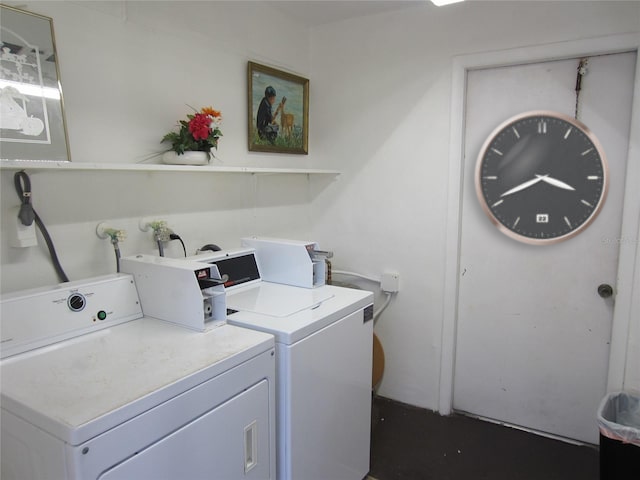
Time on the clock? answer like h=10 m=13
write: h=3 m=41
